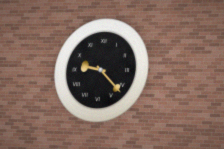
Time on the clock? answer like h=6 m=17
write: h=9 m=22
